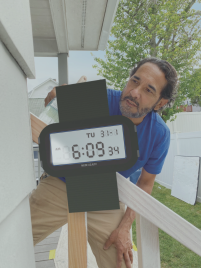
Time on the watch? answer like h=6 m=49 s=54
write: h=6 m=9 s=34
